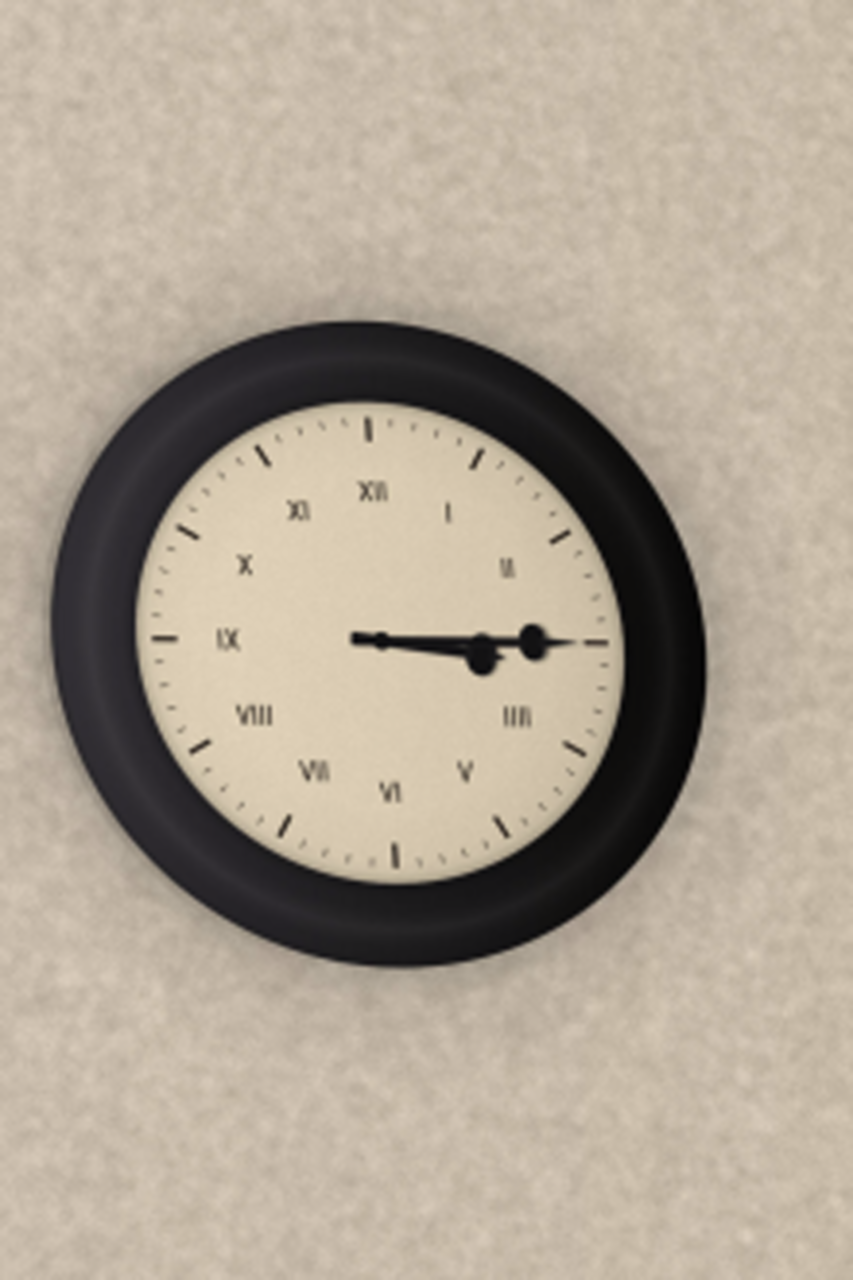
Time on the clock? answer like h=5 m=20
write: h=3 m=15
